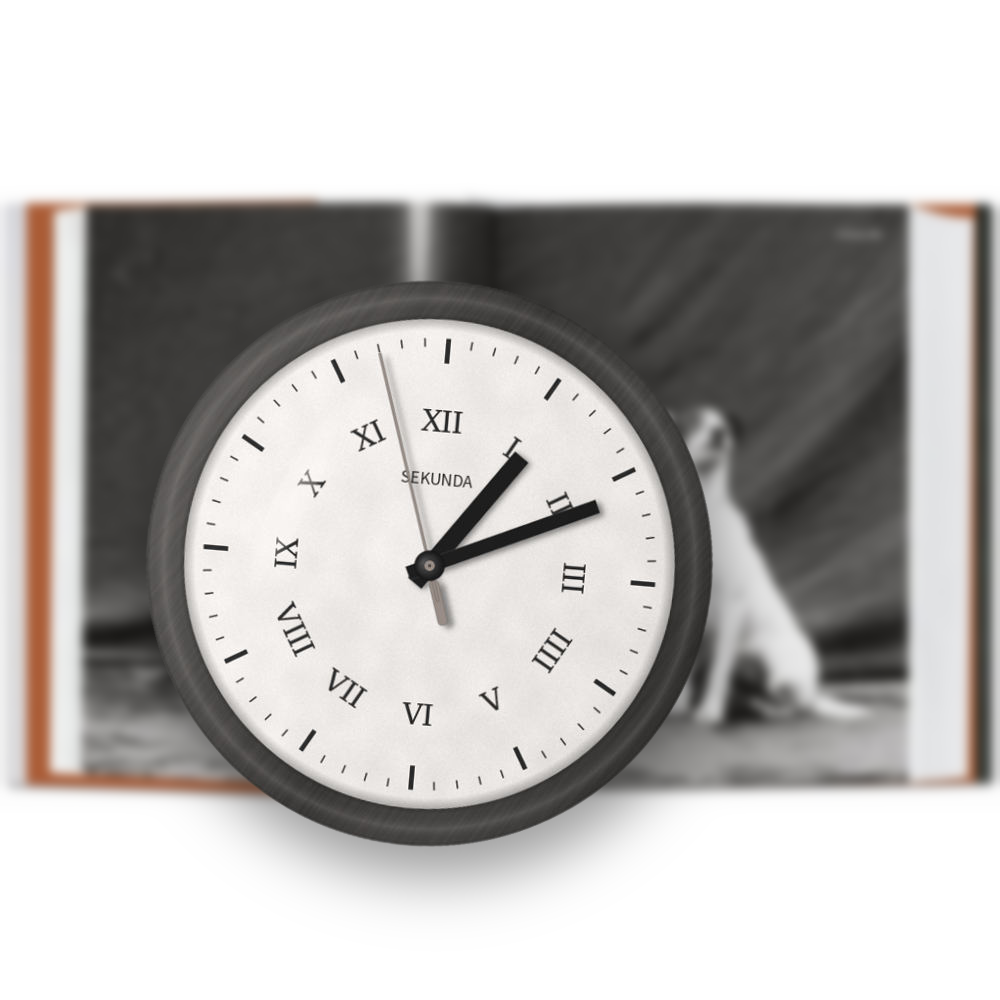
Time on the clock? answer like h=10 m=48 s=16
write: h=1 m=10 s=57
